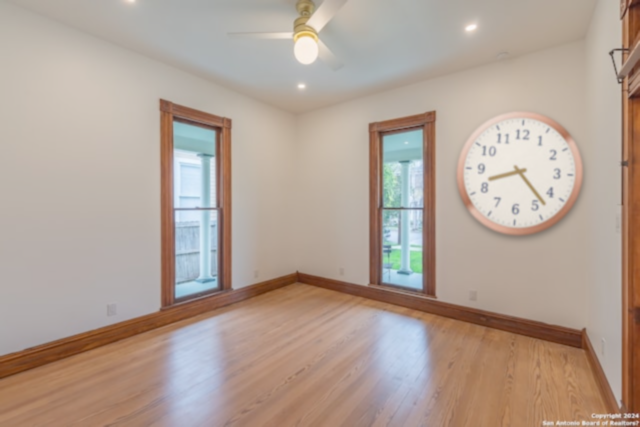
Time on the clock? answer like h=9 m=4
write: h=8 m=23
